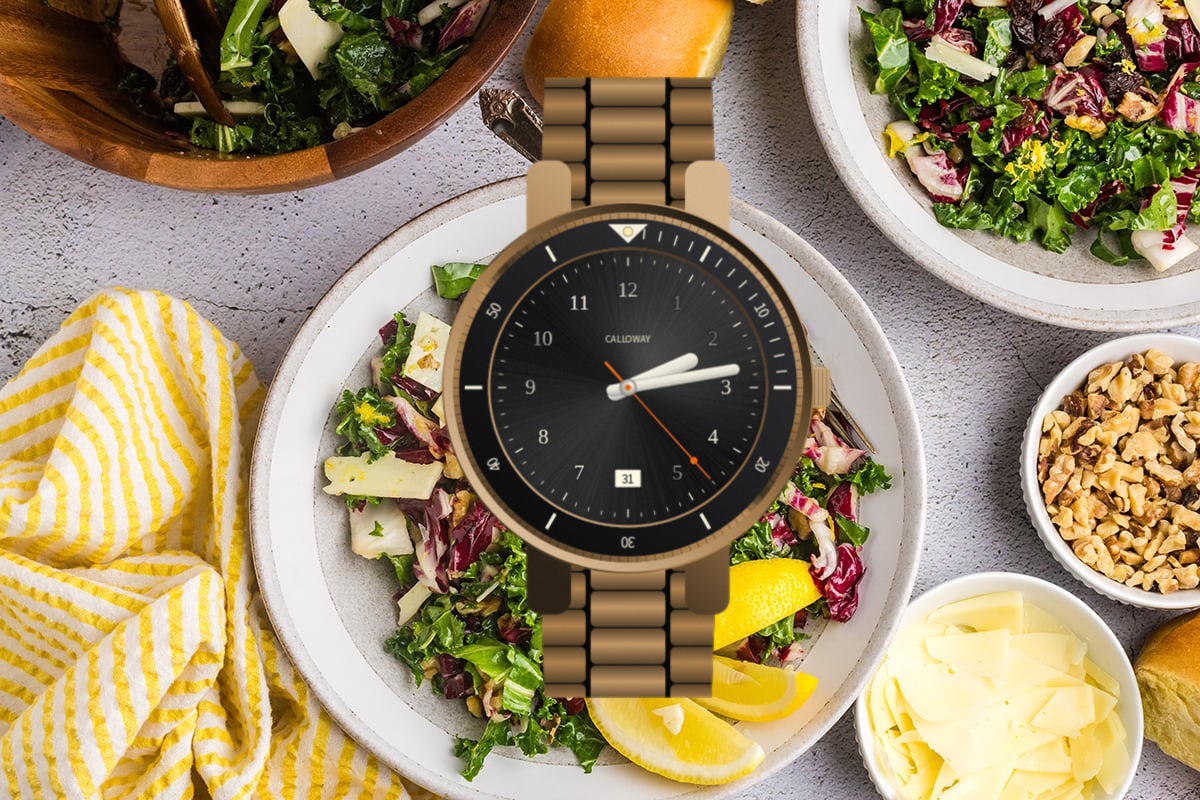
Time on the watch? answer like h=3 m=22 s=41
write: h=2 m=13 s=23
